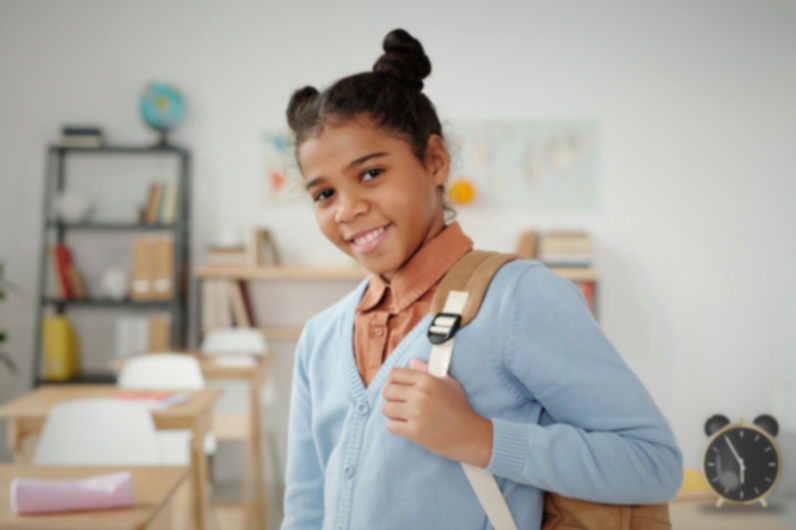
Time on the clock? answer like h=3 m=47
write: h=5 m=55
